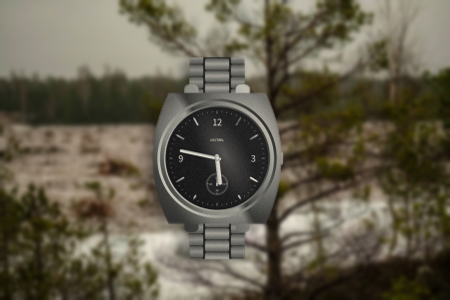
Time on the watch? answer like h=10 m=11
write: h=5 m=47
